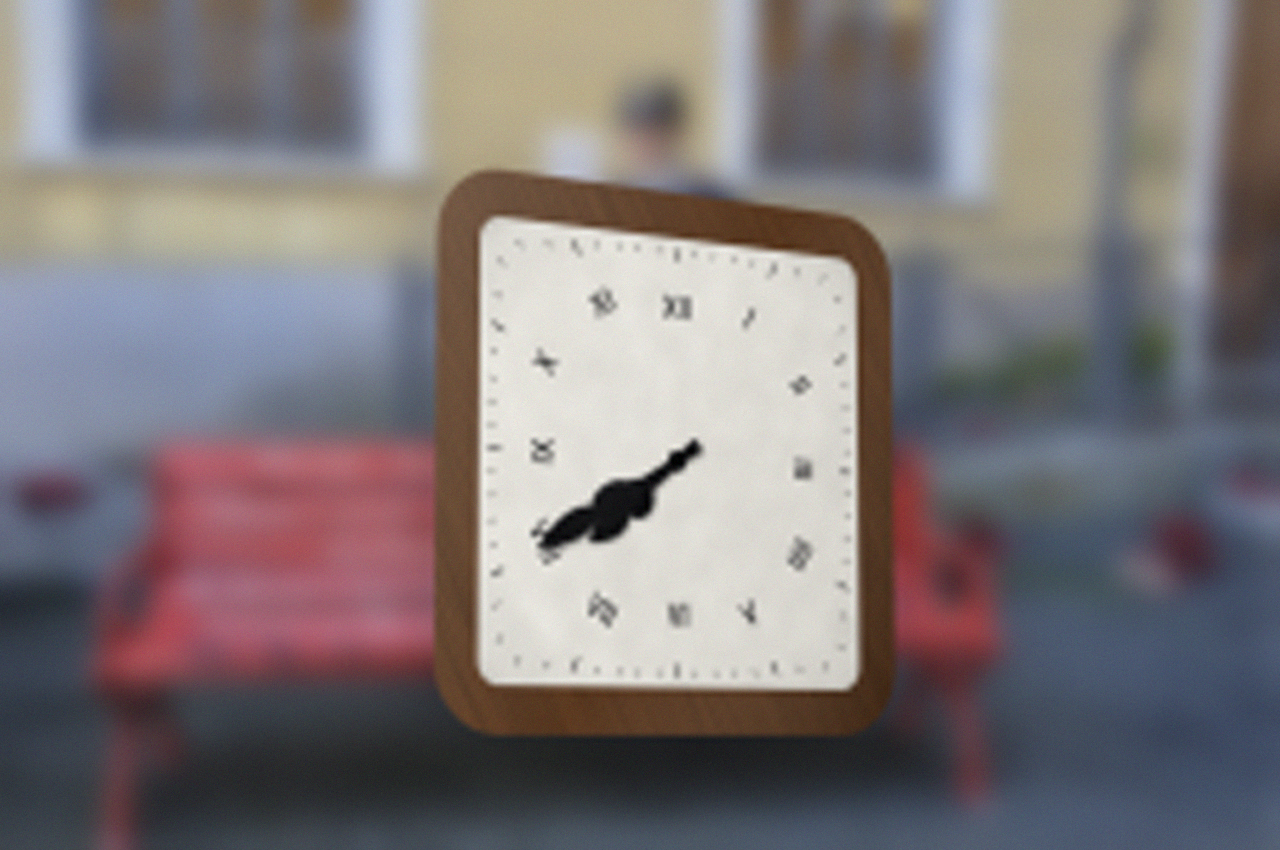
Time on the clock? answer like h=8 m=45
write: h=7 m=40
